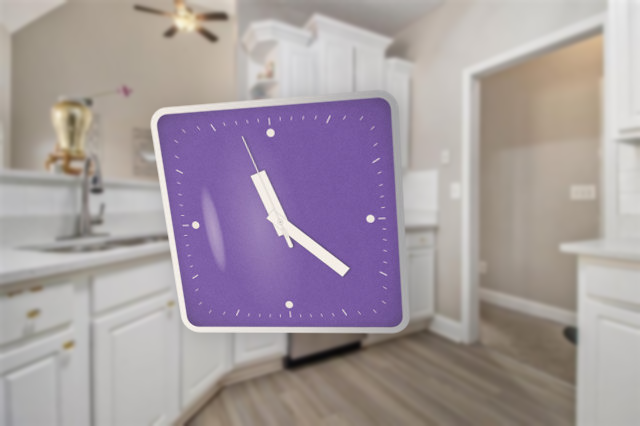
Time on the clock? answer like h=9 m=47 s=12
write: h=11 m=21 s=57
